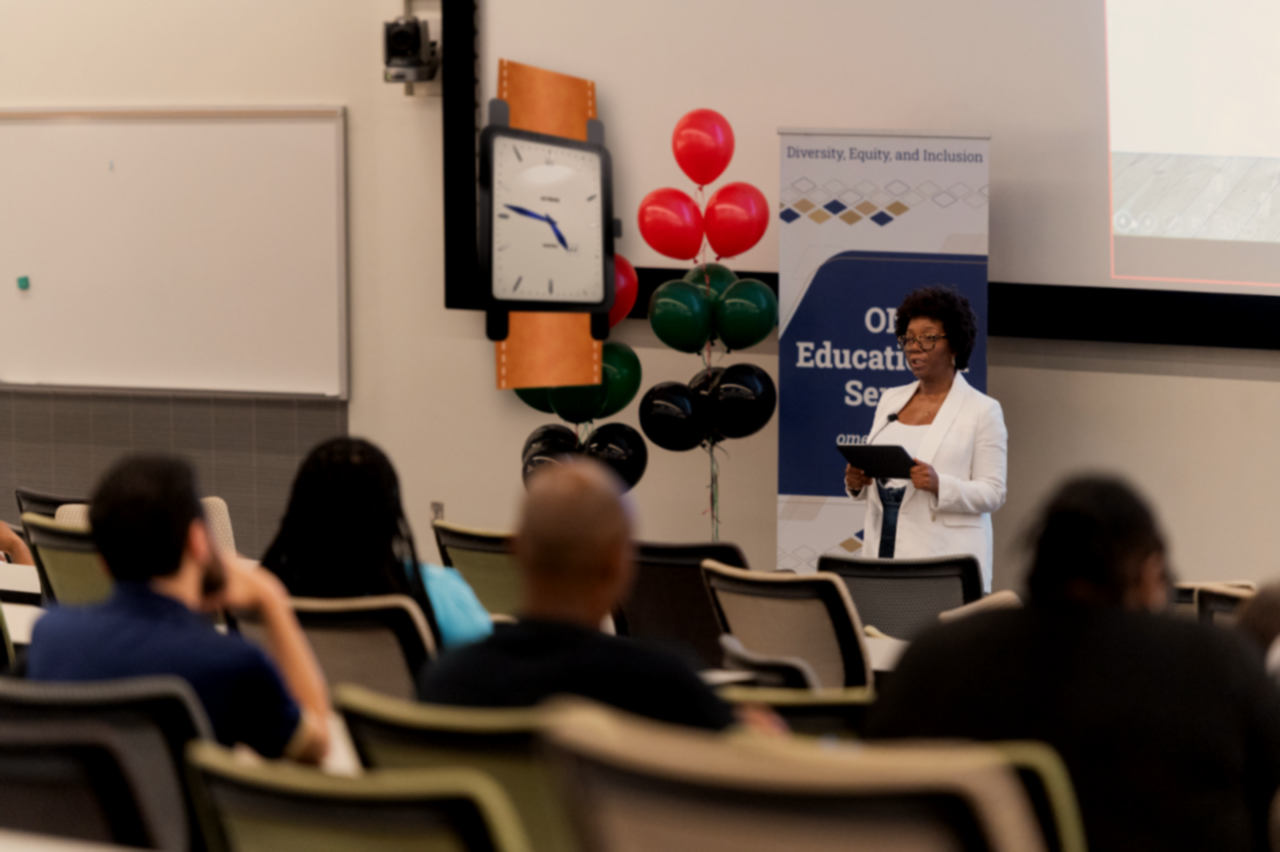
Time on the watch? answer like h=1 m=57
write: h=4 m=47
